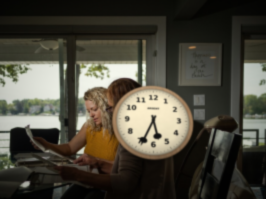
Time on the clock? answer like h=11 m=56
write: h=5 m=34
